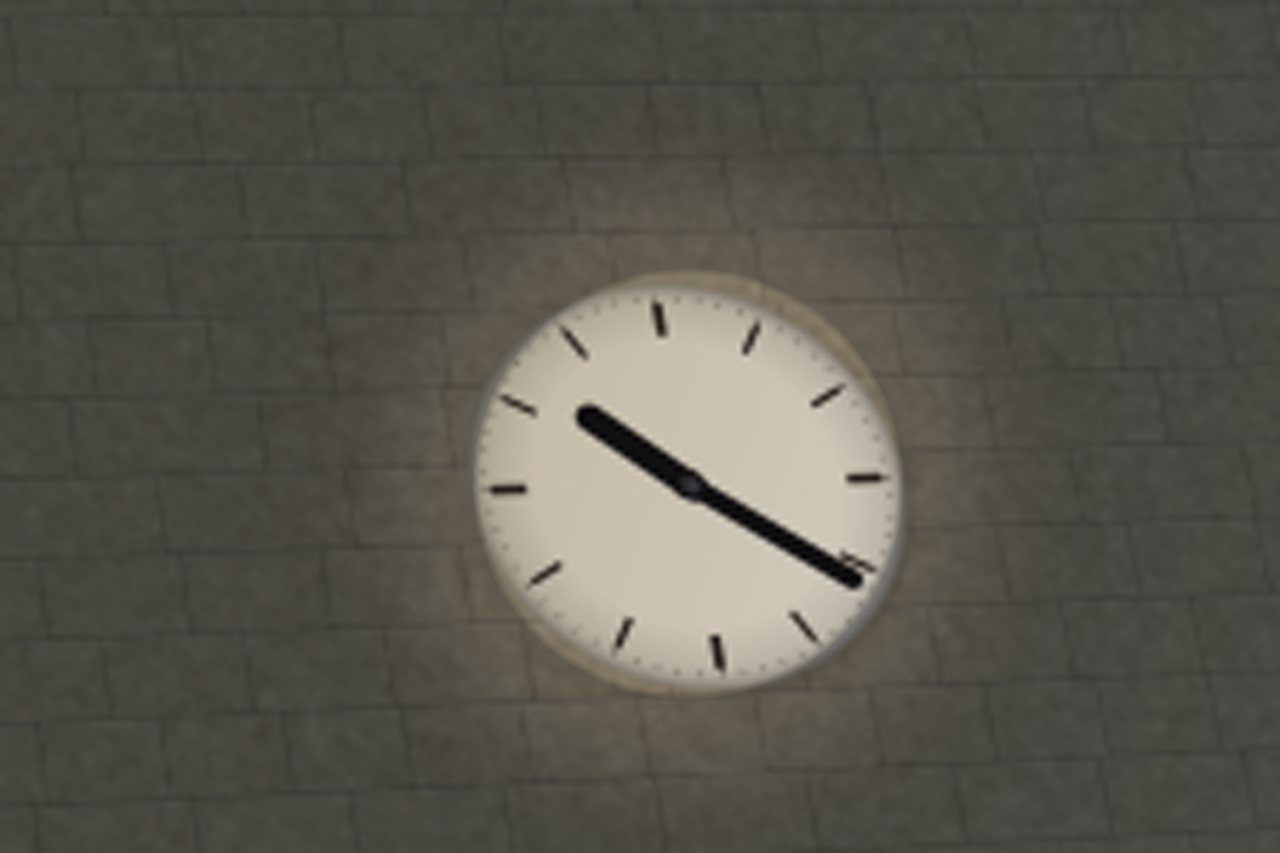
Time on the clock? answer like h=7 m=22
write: h=10 m=21
